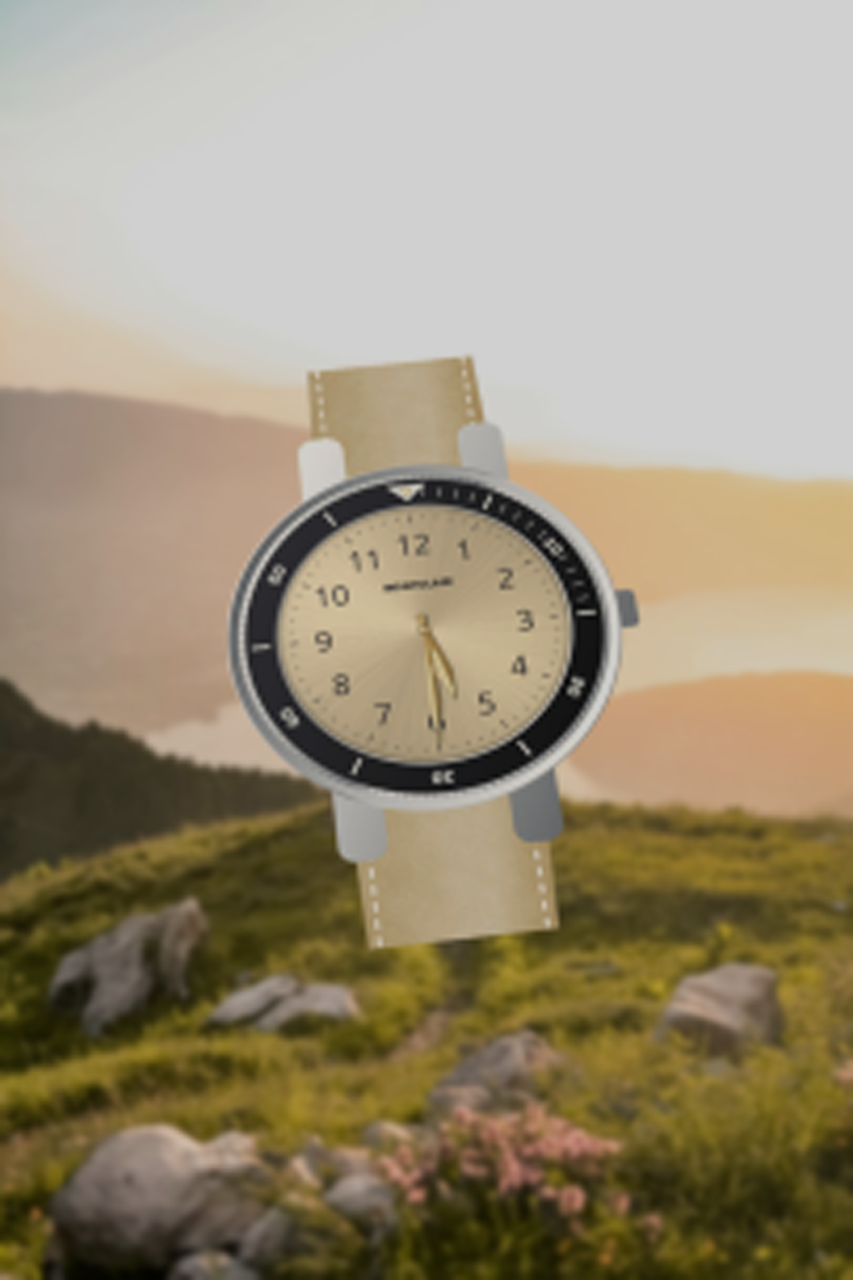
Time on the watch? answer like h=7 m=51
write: h=5 m=30
